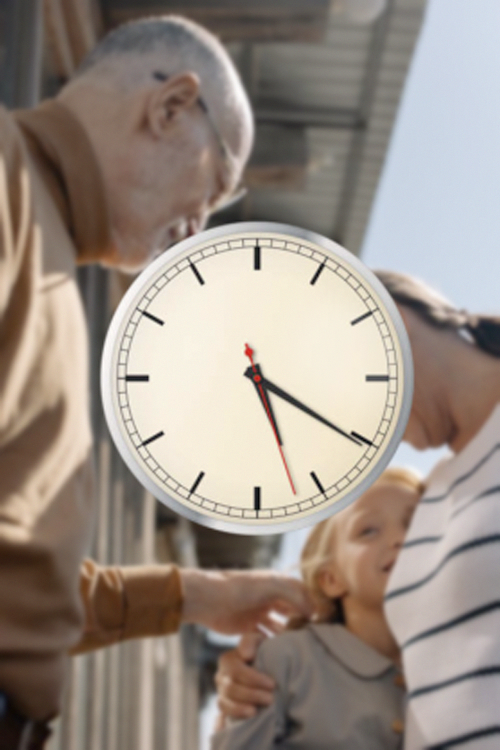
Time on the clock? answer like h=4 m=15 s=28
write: h=5 m=20 s=27
